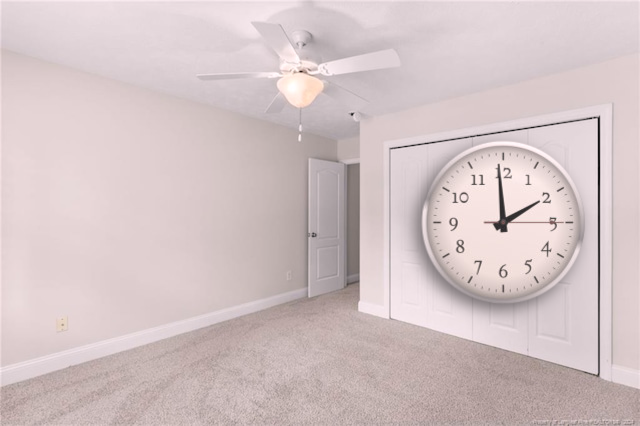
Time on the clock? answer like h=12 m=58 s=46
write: h=1 m=59 s=15
